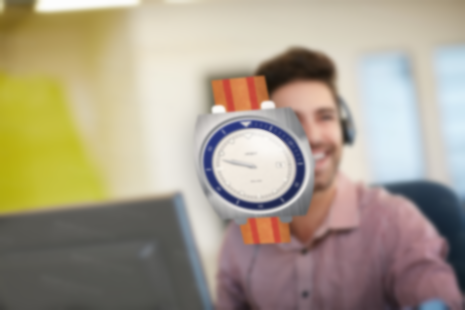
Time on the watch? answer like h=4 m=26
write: h=9 m=48
